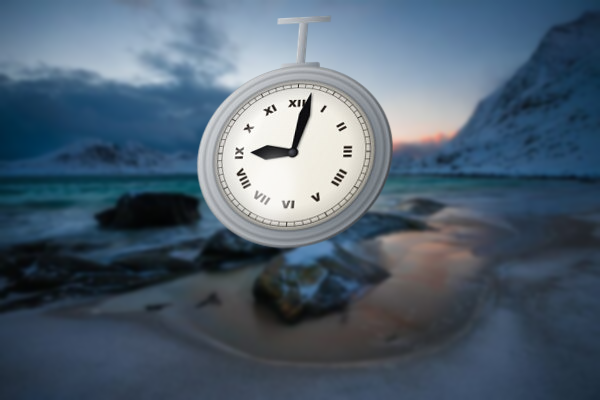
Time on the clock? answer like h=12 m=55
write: h=9 m=2
